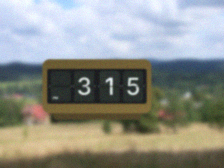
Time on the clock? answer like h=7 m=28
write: h=3 m=15
